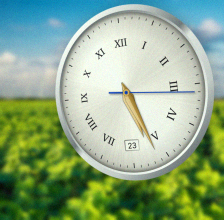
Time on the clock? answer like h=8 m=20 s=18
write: h=5 m=26 s=16
